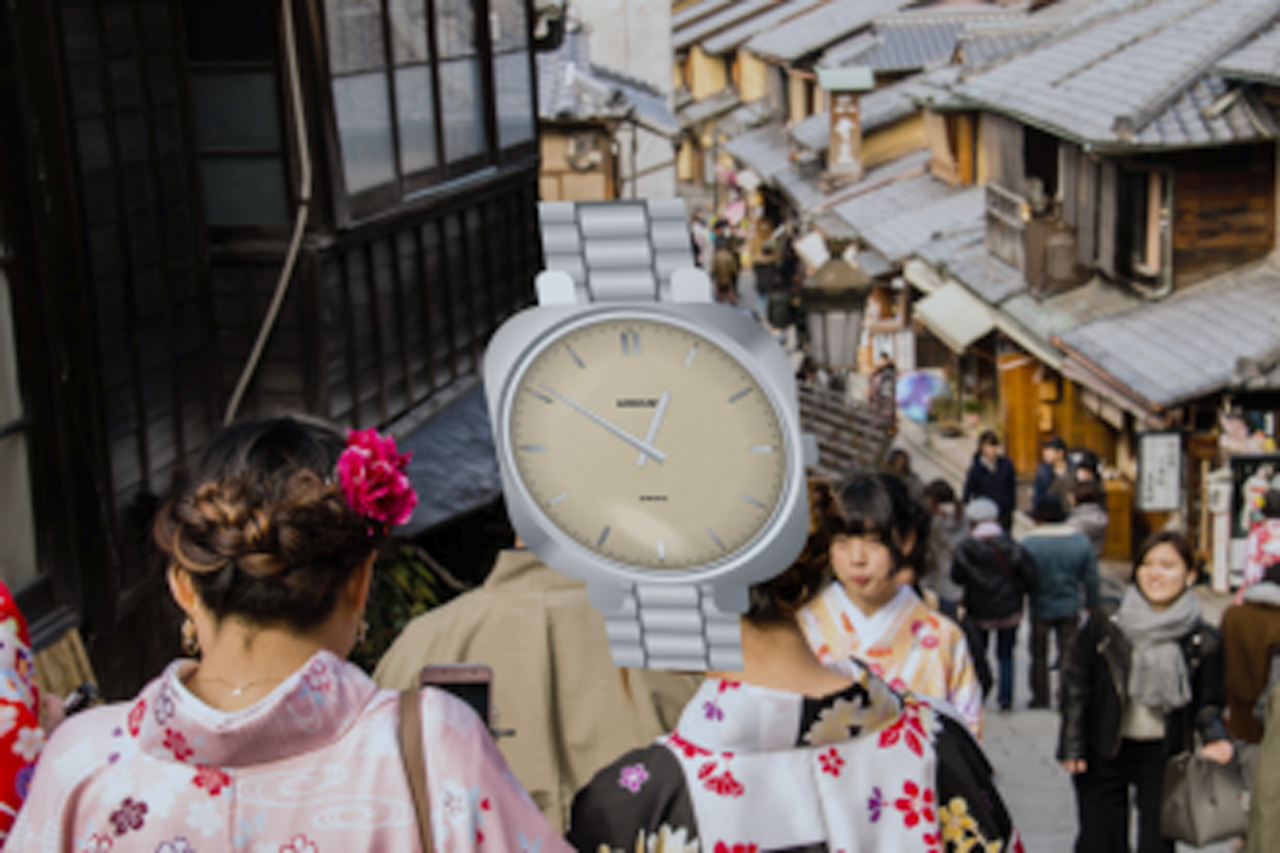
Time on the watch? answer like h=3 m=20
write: h=12 m=51
